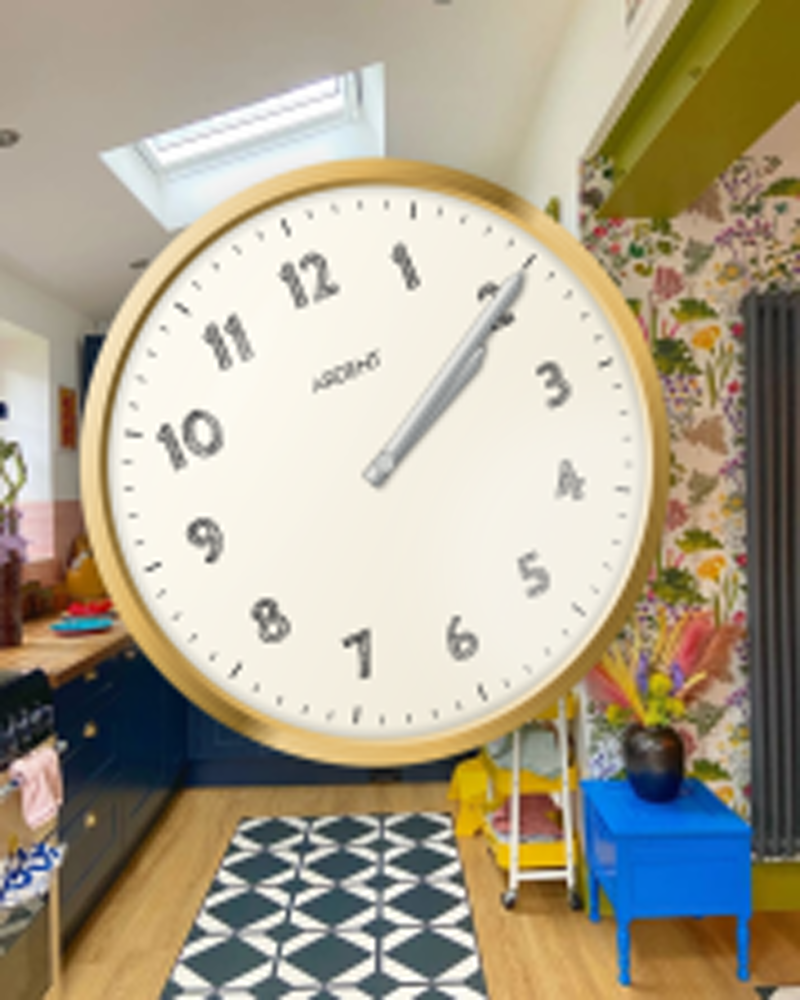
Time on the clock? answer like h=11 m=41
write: h=2 m=10
